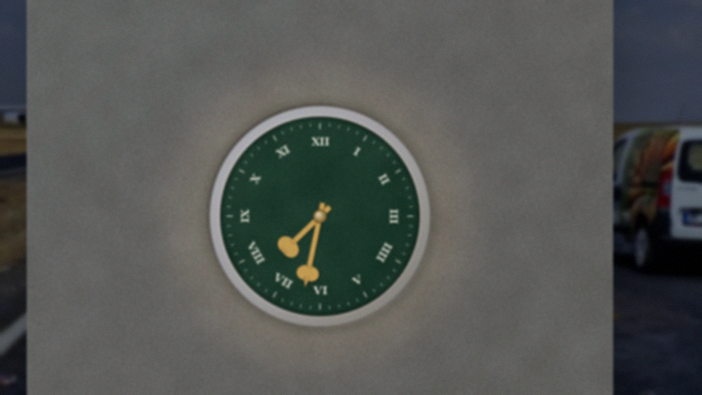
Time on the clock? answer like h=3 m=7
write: h=7 m=32
